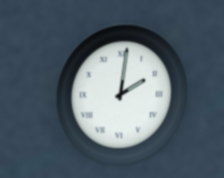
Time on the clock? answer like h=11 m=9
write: h=2 m=1
